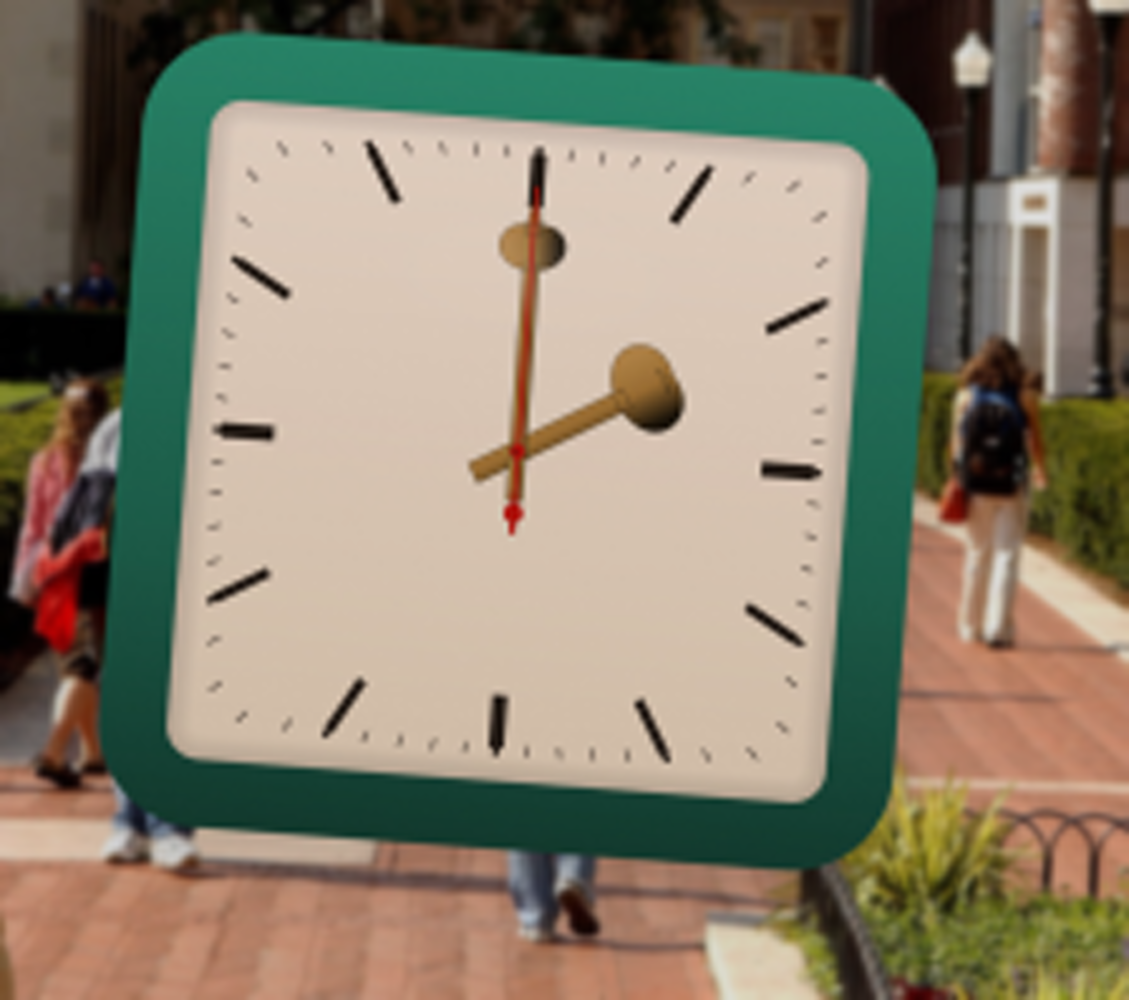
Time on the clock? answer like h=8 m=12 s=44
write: h=2 m=0 s=0
